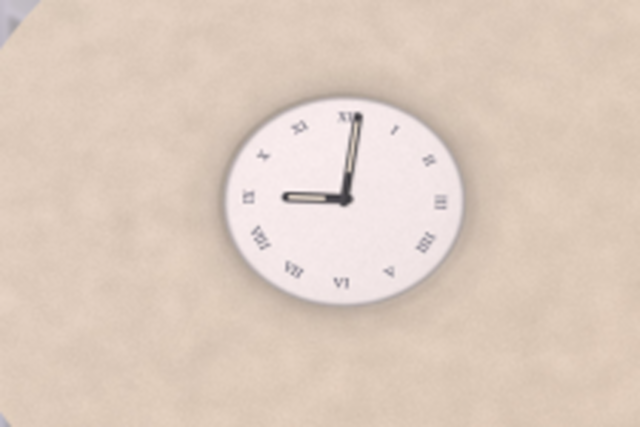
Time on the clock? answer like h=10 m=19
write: h=9 m=1
